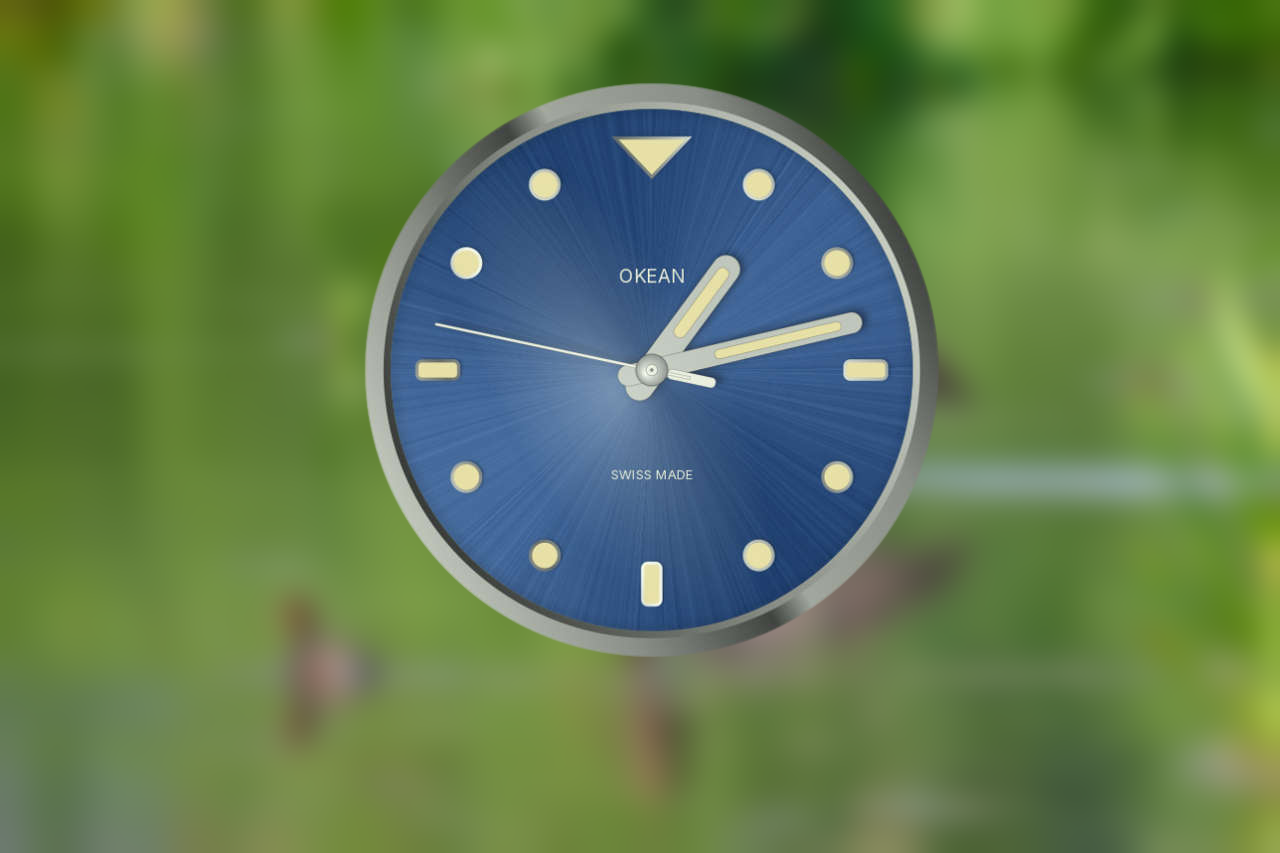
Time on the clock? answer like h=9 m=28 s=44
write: h=1 m=12 s=47
